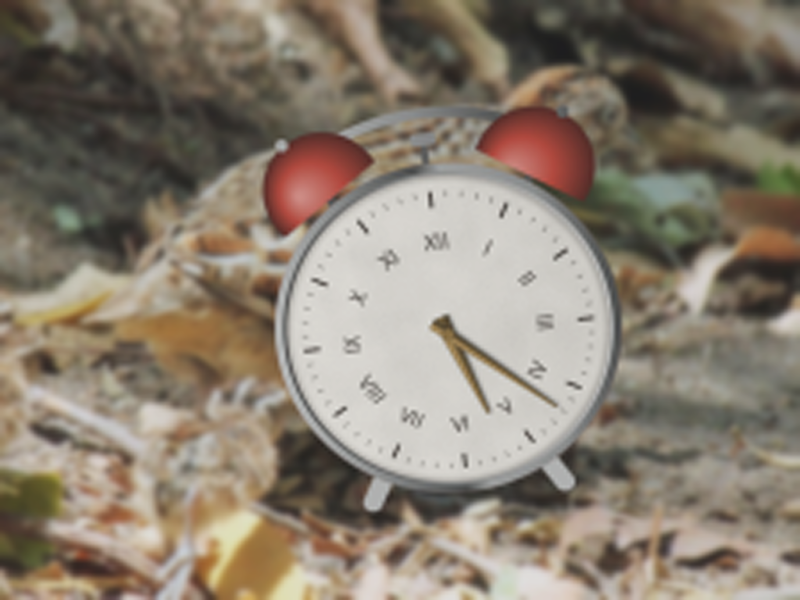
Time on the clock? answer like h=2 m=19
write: h=5 m=22
